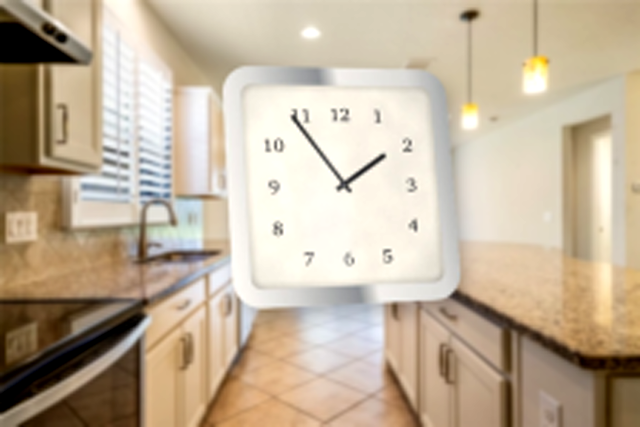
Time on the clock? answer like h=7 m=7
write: h=1 m=54
